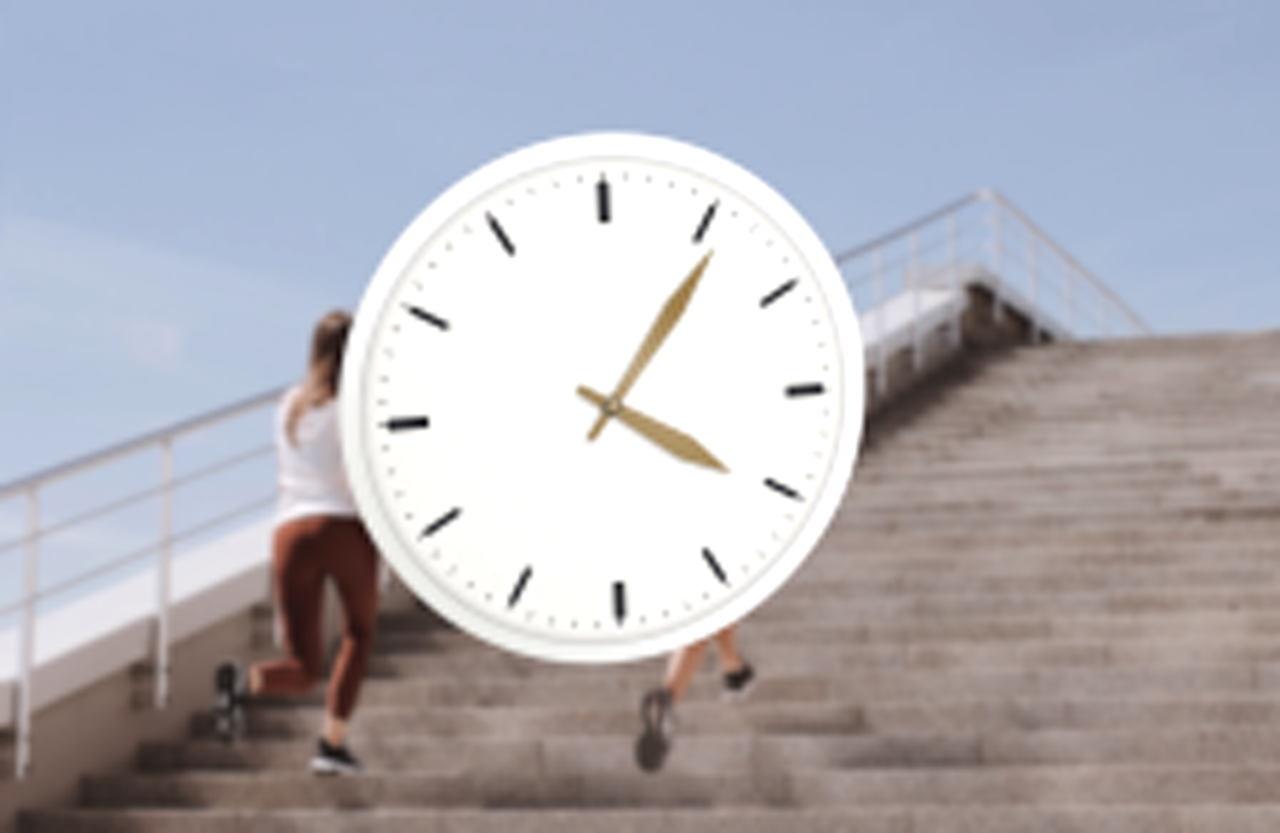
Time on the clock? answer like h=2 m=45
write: h=4 m=6
